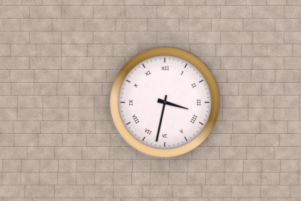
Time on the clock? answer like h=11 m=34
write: h=3 m=32
